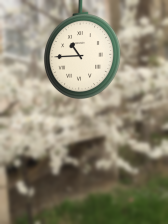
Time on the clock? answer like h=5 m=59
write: h=10 m=45
